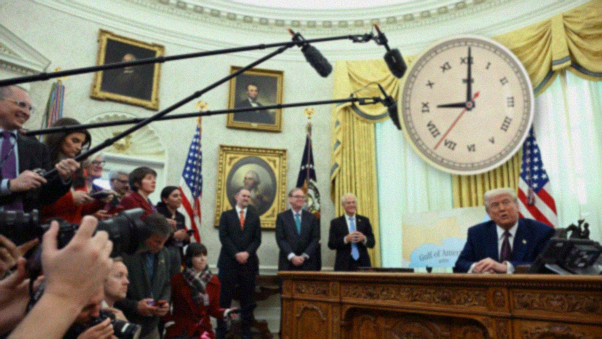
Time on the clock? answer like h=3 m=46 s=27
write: h=9 m=0 s=37
